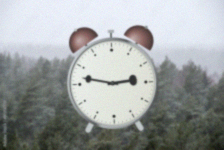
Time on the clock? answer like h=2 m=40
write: h=2 m=47
